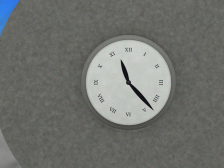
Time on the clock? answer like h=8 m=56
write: h=11 m=23
